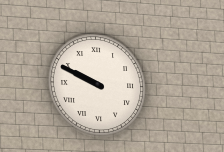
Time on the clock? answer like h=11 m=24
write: h=9 m=49
